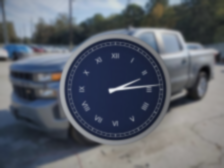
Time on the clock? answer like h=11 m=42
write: h=2 m=14
